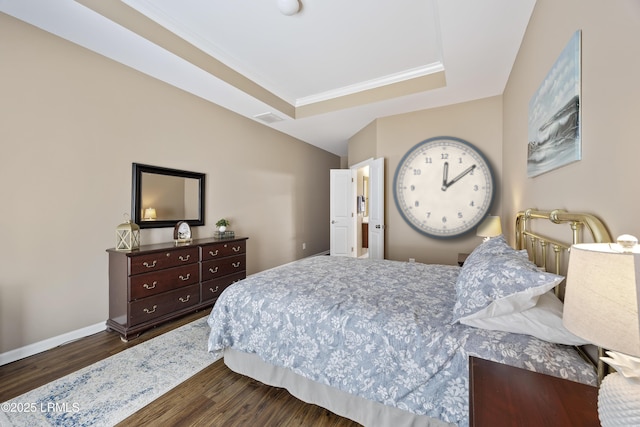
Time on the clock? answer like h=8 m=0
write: h=12 m=9
